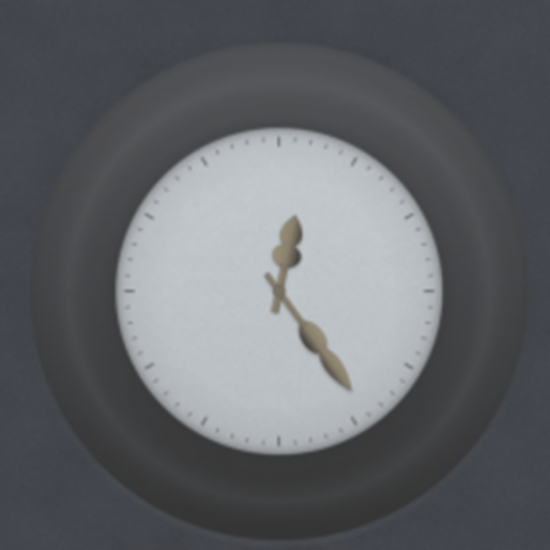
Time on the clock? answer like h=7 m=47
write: h=12 m=24
